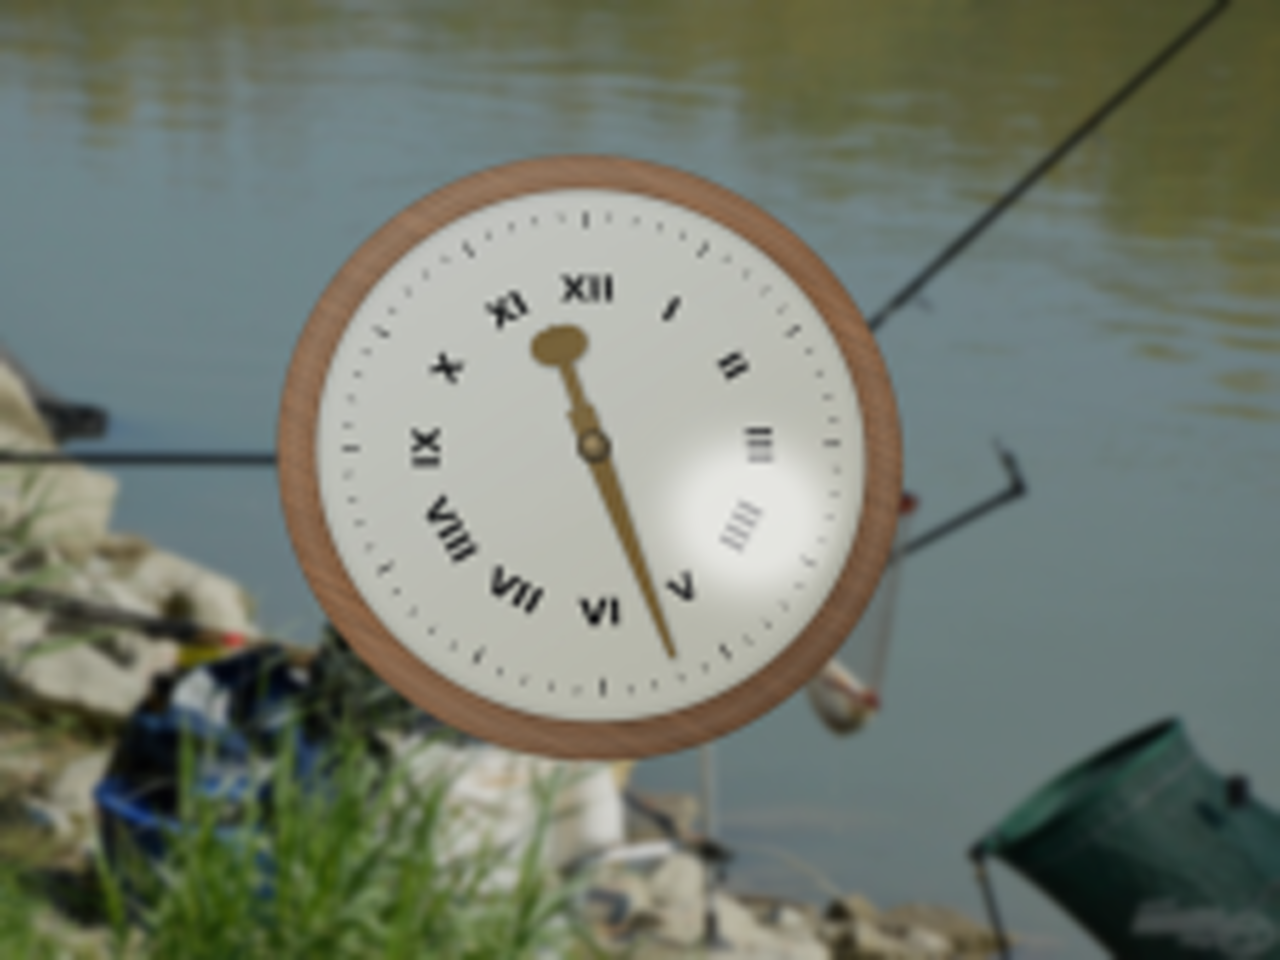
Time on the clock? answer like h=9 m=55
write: h=11 m=27
